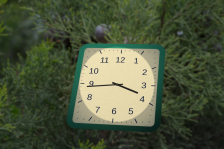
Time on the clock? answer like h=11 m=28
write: h=3 m=44
